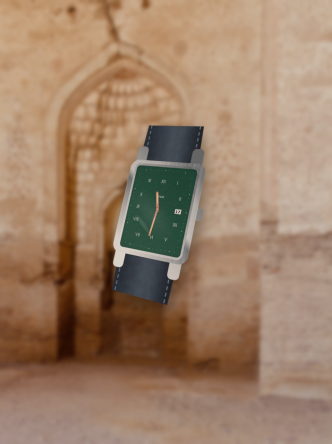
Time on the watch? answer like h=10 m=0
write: h=11 m=31
